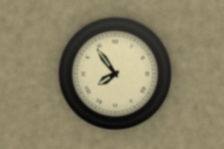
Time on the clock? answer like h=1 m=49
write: h=7 m=54
